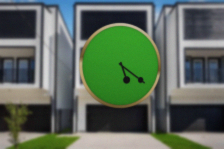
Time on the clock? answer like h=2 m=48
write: h=5 m=21
